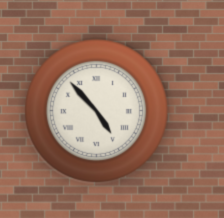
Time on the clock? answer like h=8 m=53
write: h=4 m=53
